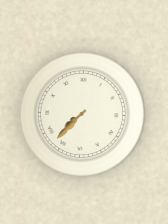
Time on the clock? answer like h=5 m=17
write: h=7 m=37
